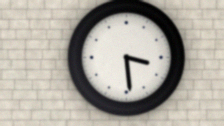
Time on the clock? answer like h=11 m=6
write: h=3 m=29
